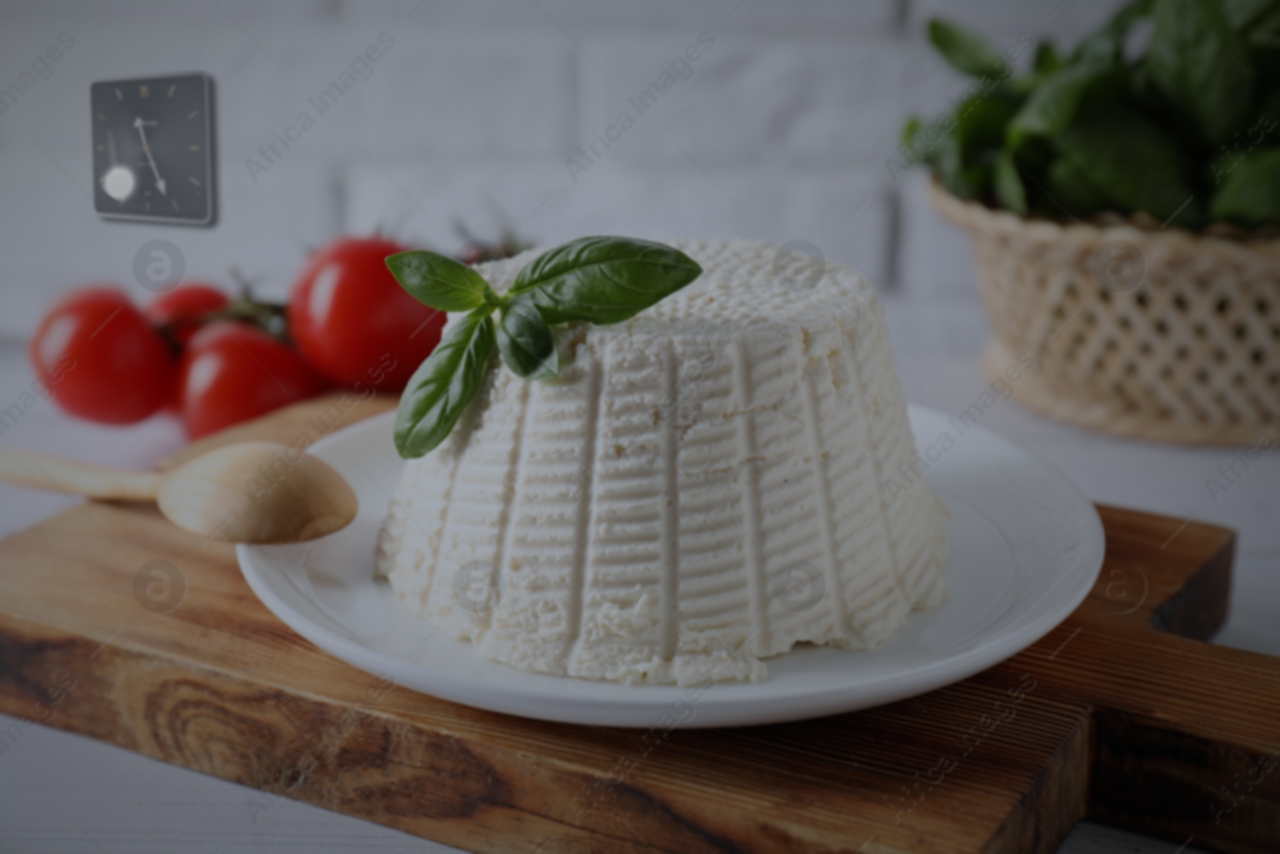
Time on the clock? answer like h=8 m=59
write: h=11 m=26
